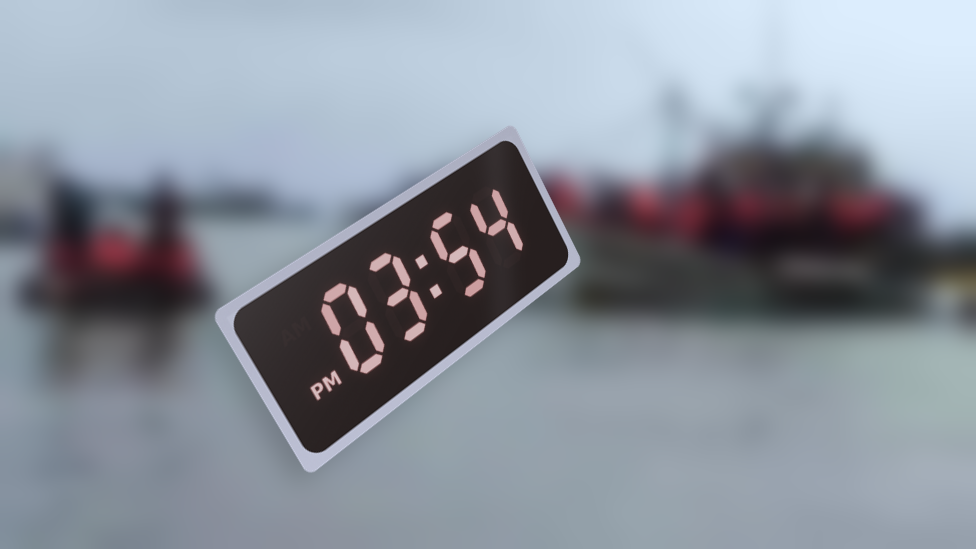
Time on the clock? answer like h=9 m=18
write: h=3 m=54
